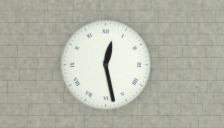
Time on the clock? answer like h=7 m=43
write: h=12 m=28
